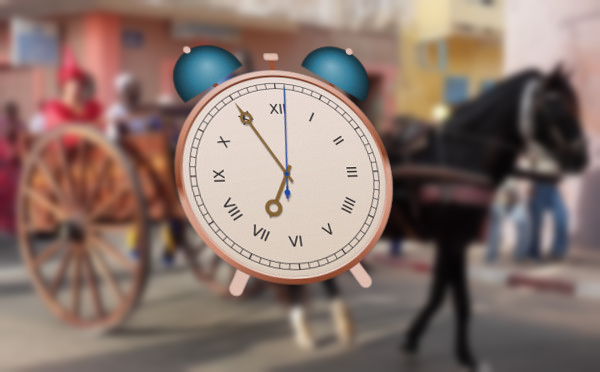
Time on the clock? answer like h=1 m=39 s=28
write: h=6 m=55 s=1
